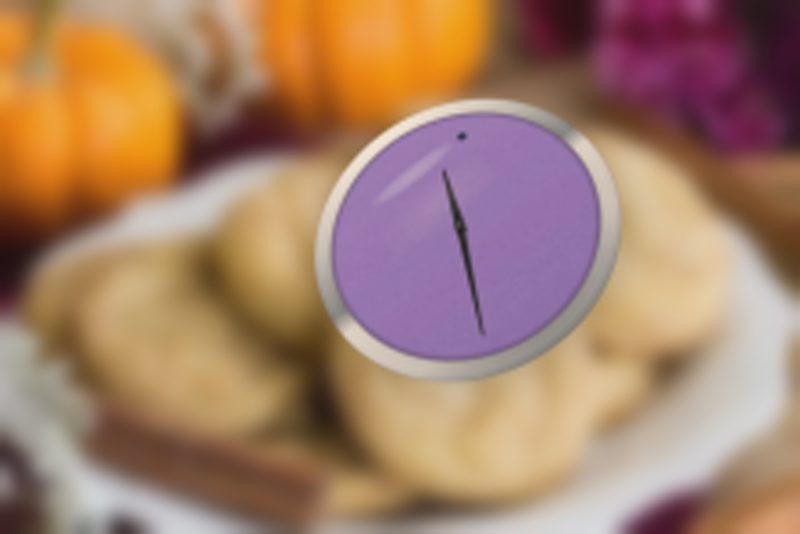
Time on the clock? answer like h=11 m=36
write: h=11 m=28
